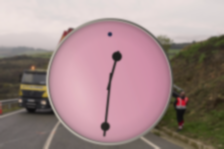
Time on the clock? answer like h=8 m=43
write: h=12 m=31
